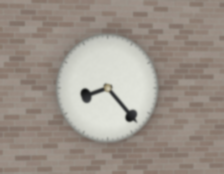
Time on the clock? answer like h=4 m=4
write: h=8 m=23
